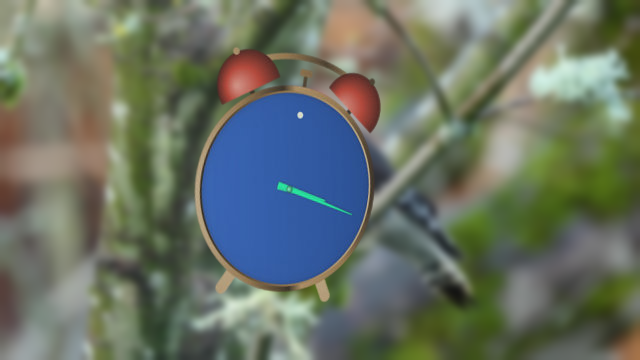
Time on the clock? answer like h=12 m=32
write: h=3 m=17
